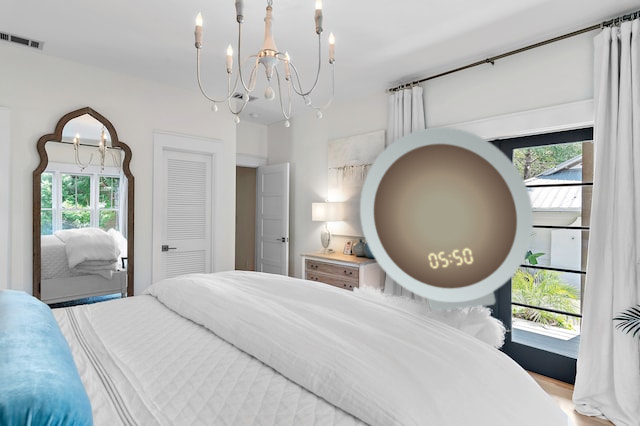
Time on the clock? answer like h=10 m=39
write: h=5 m=50
